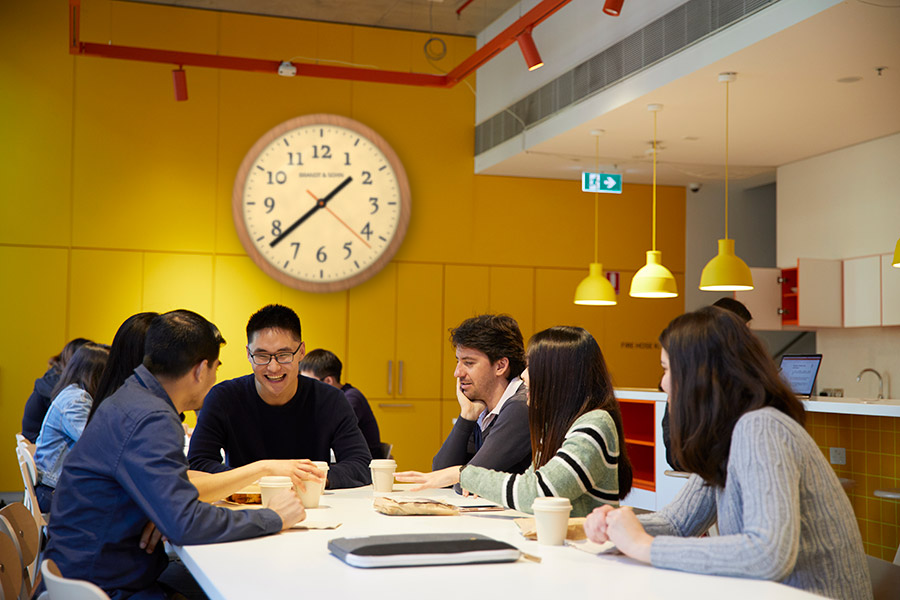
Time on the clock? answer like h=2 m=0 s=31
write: h=1 m=38 s=22
